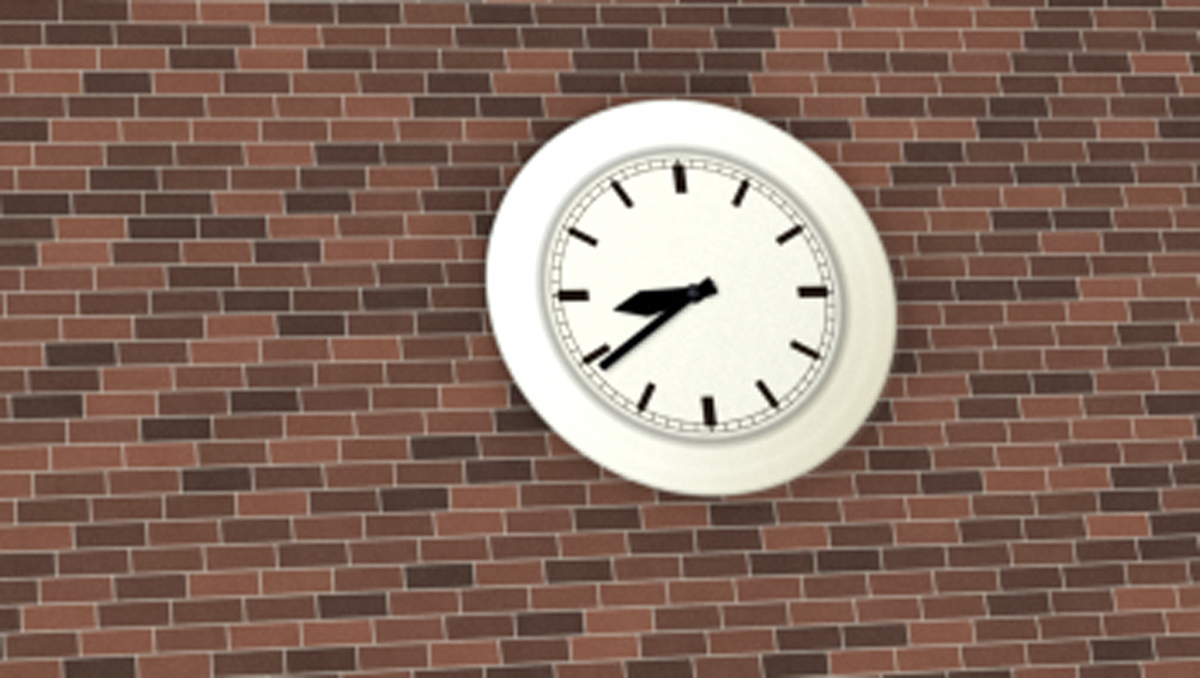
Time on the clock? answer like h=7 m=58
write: h=8 m=39
